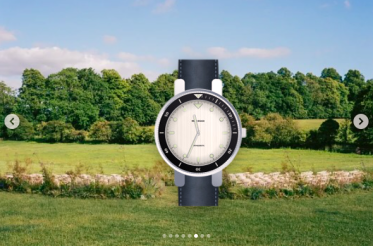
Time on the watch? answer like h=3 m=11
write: h=11 m=34
